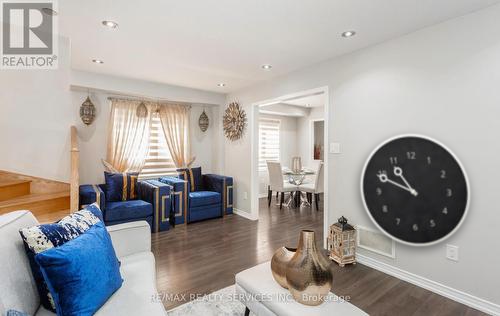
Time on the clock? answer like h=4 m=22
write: h=10 m=49
